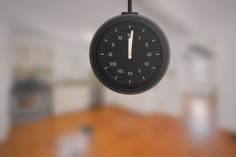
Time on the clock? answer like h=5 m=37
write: h=12 m=1
